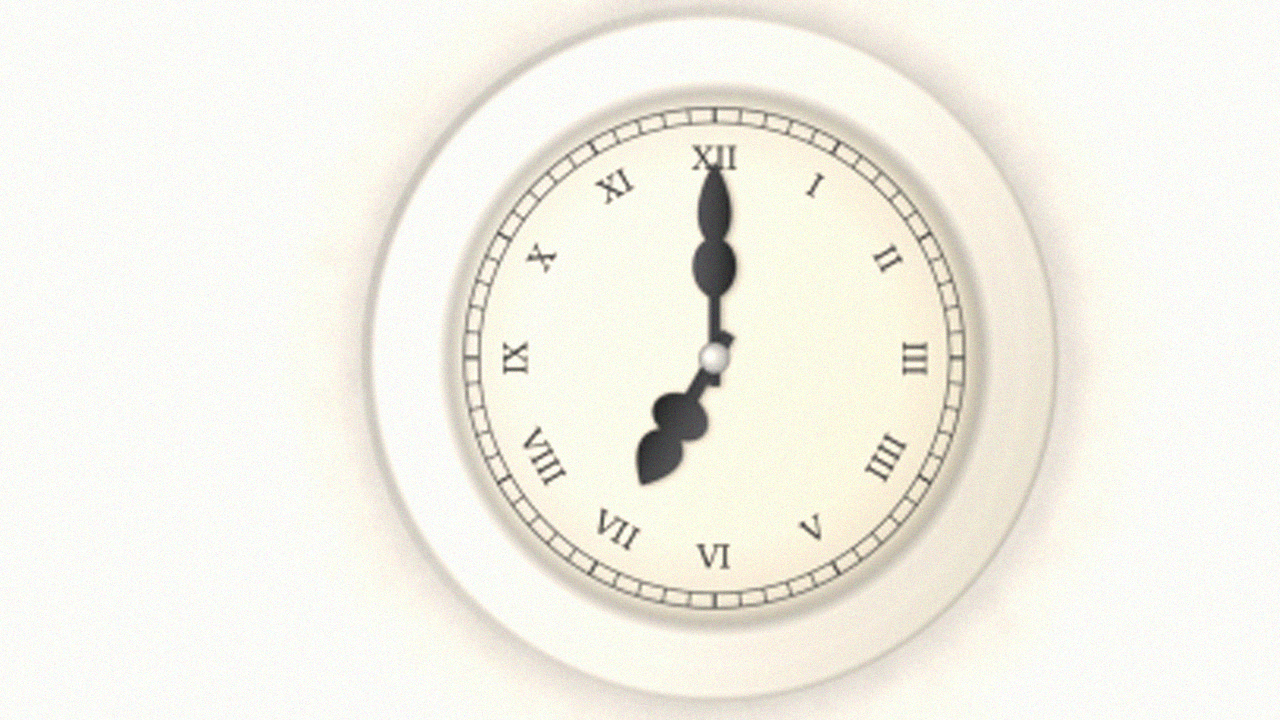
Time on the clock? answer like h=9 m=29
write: h=7 m=0
